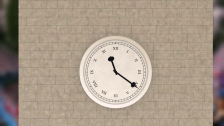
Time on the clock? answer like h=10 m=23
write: h=11 m=21
